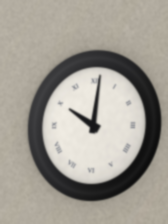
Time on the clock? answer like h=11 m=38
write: h=10 m=1
